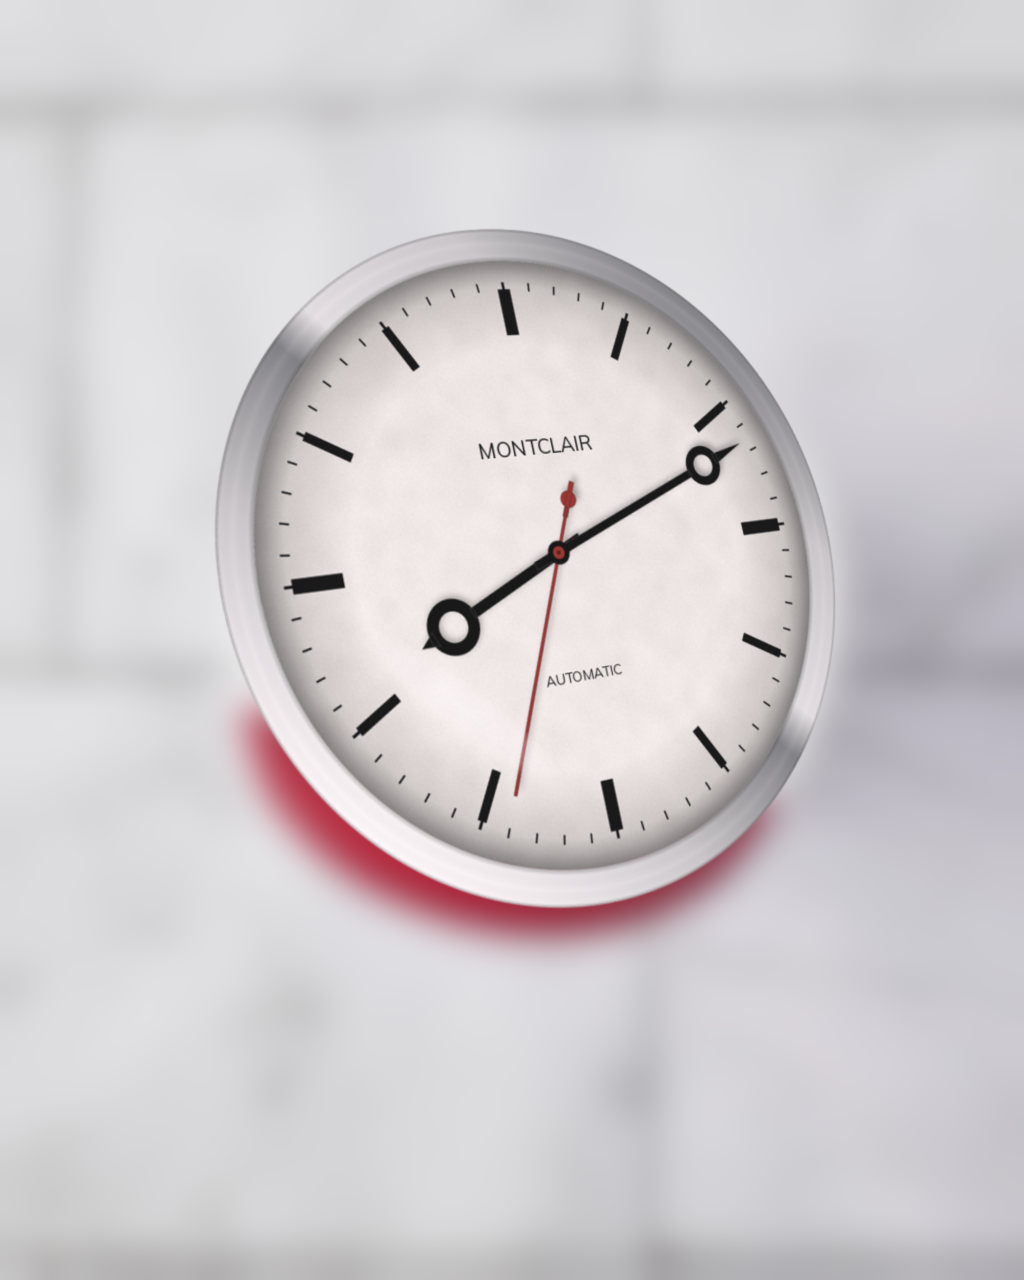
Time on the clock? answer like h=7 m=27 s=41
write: h=8 m=11 s=34
